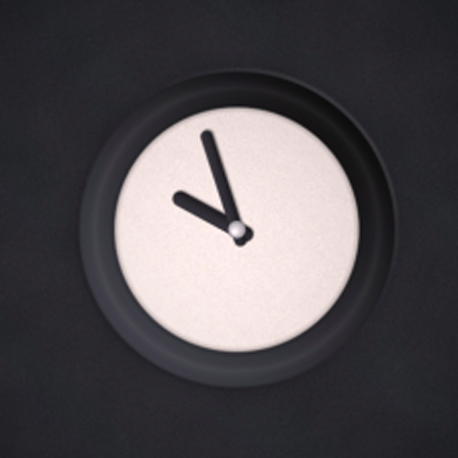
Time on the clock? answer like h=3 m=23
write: h=9 m=57
